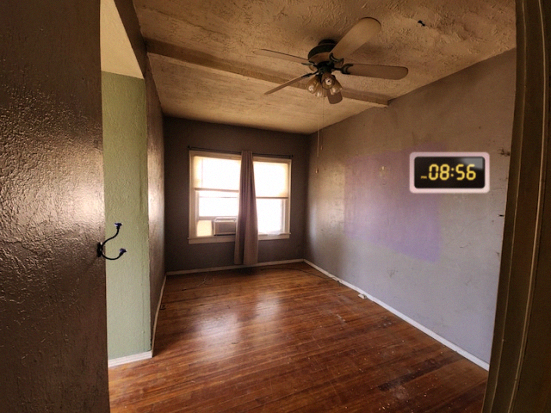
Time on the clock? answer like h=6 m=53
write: h=8 m=56
